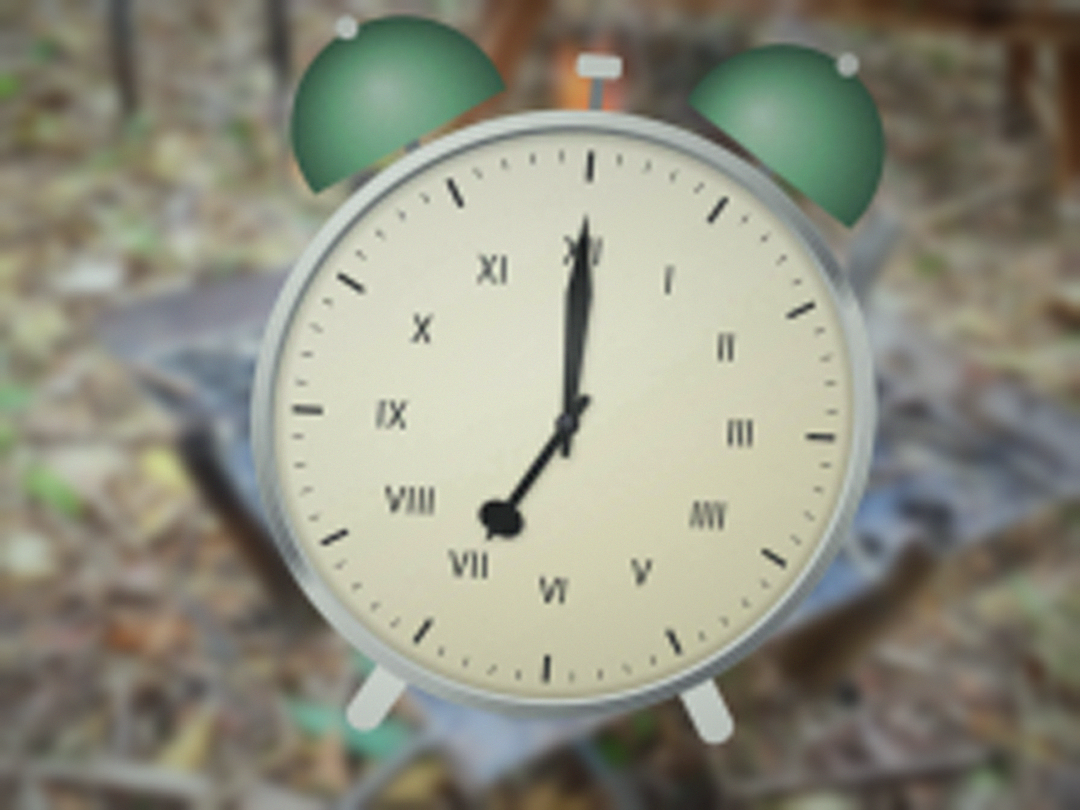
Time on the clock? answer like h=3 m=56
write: h=7 m=0
